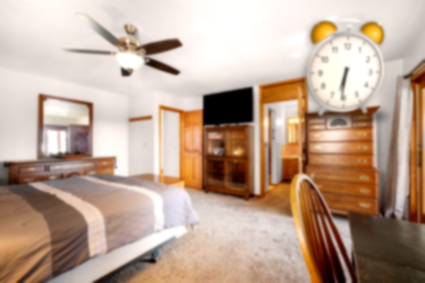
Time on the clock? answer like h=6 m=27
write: h=6 m=31
